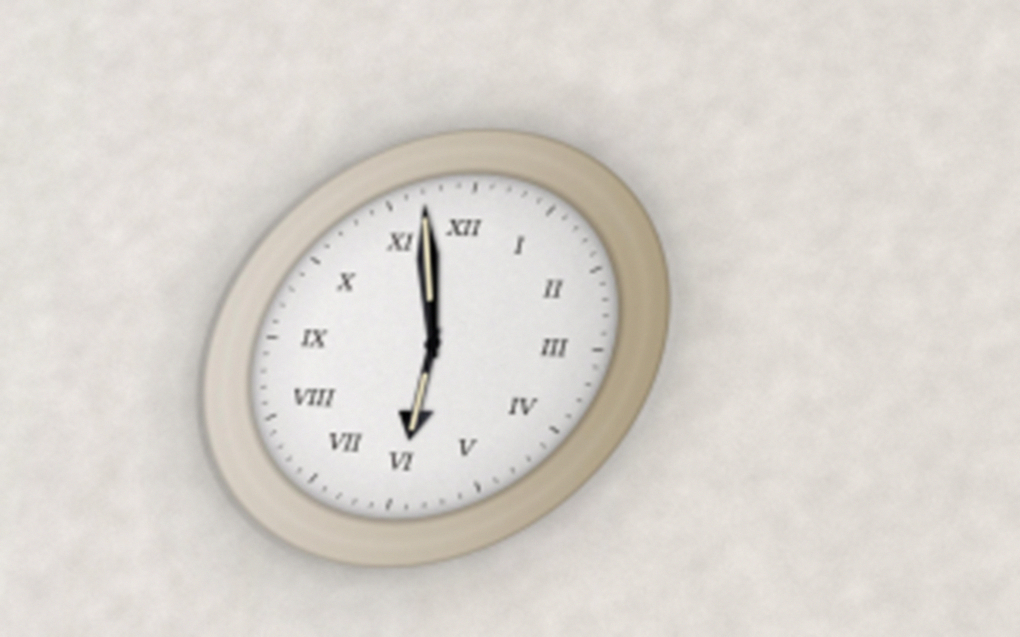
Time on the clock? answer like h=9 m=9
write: h=5 m=57
